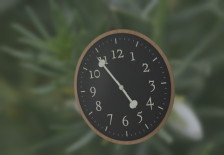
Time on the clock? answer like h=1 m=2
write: h=4 m=54
